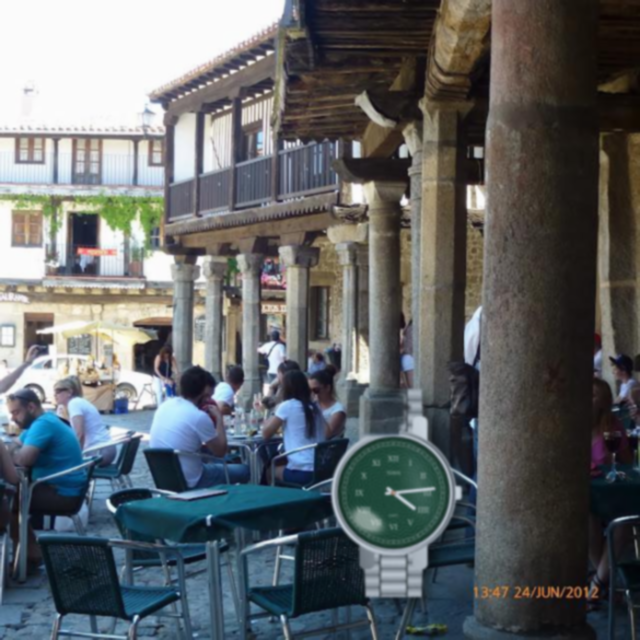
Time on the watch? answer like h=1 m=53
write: h=4 m=14
